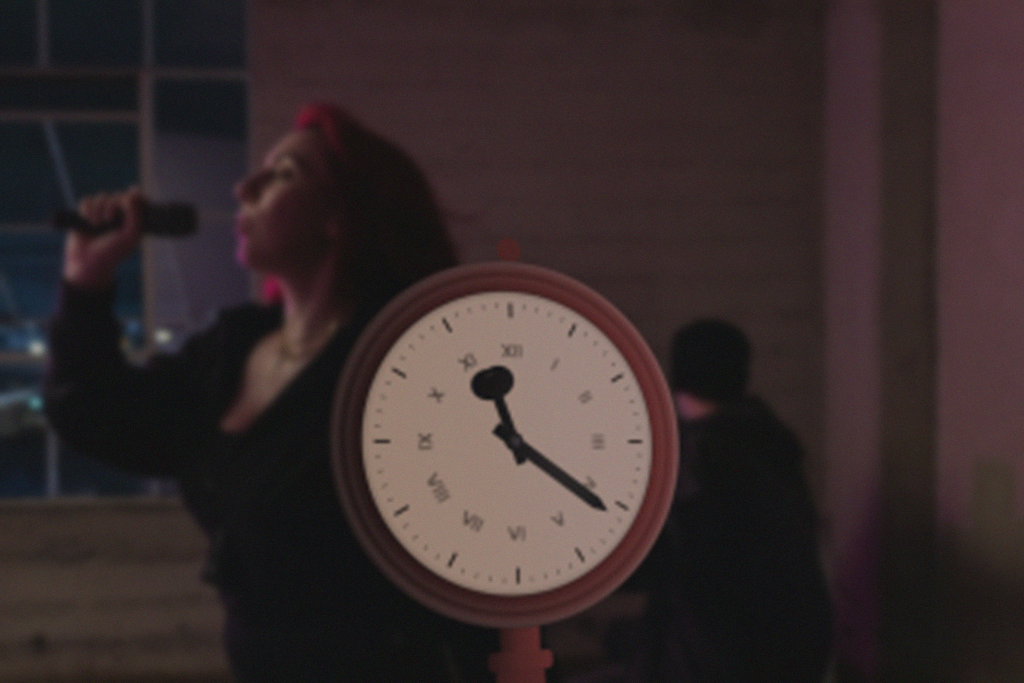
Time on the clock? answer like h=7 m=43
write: h=11 m=21
